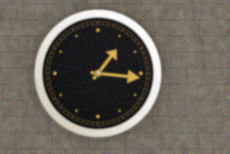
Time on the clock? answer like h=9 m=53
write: h=1 m=16
